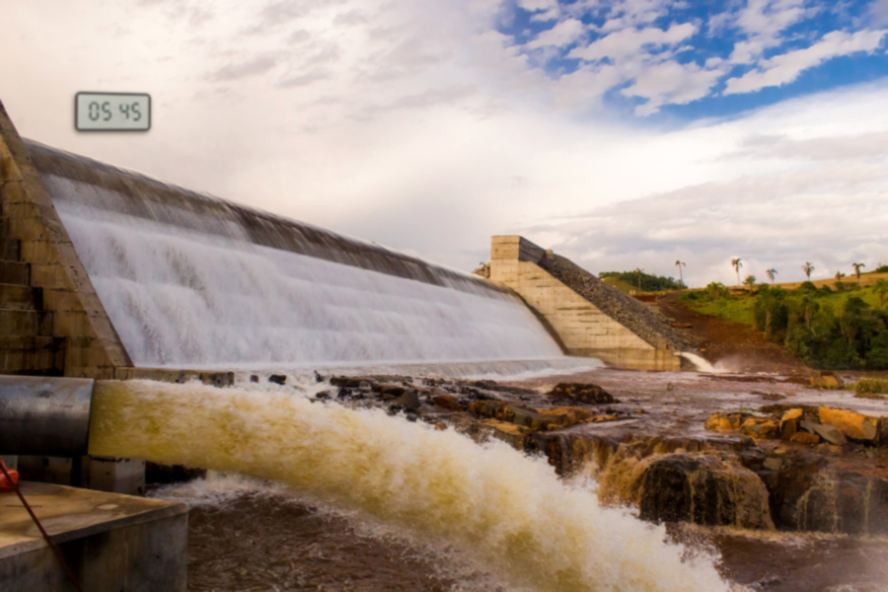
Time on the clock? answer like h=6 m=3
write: h=5 m=45
